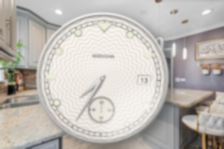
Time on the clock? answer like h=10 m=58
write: h=7 m=35
